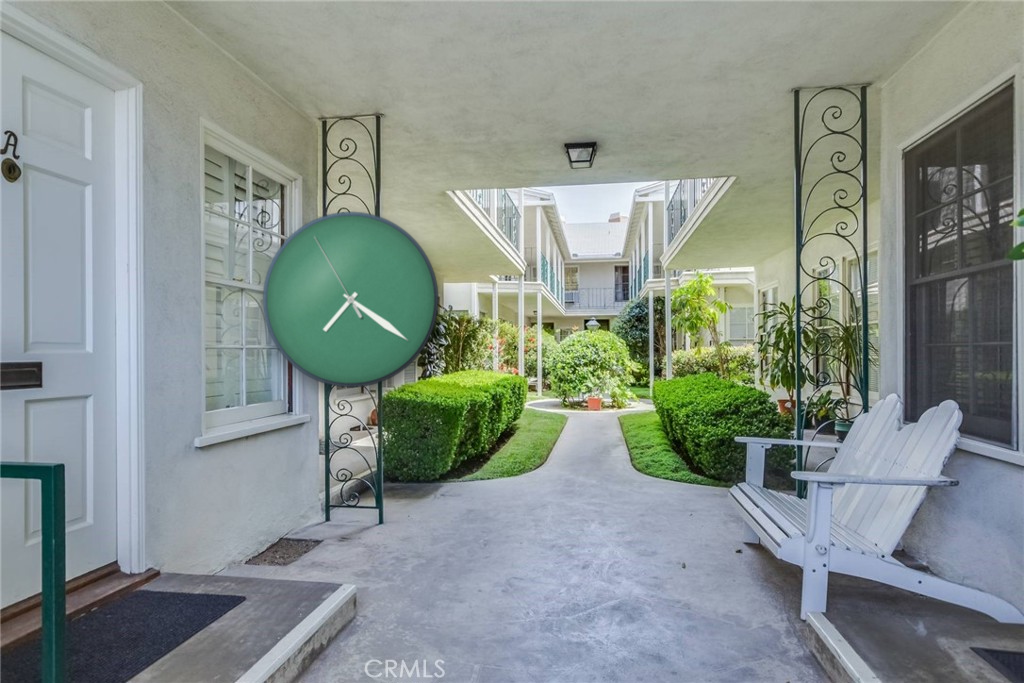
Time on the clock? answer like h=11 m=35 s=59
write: h=7 m=20 s=55
